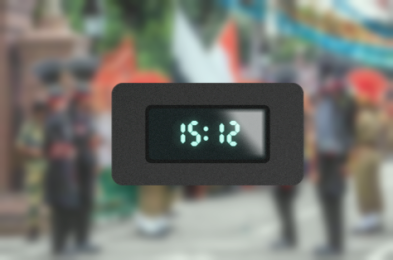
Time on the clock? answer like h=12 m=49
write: h=15 m=12
